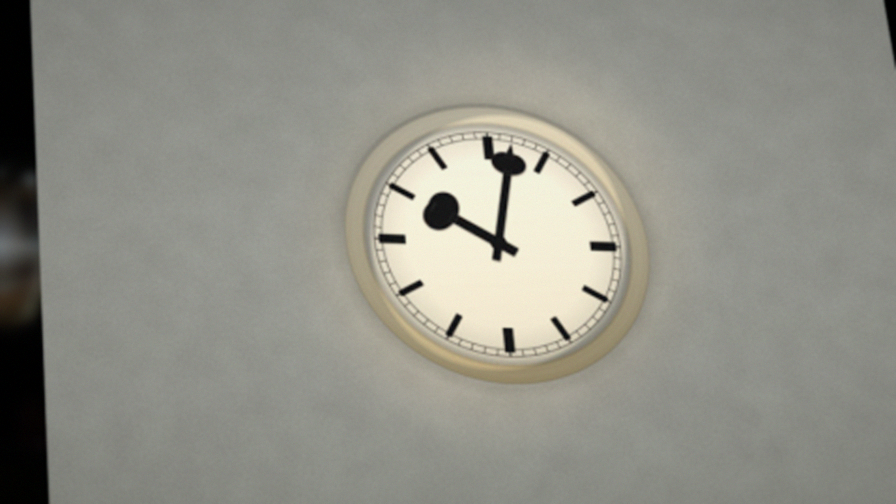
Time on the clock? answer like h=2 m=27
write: h=10 m=2
